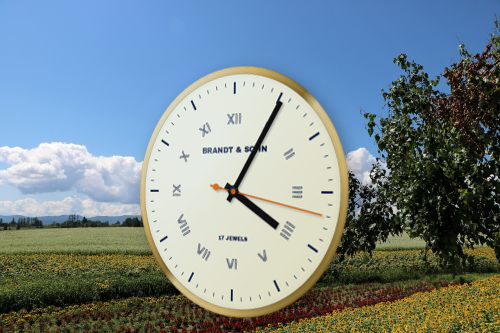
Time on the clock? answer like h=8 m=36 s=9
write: h=4 m=5 s=17
